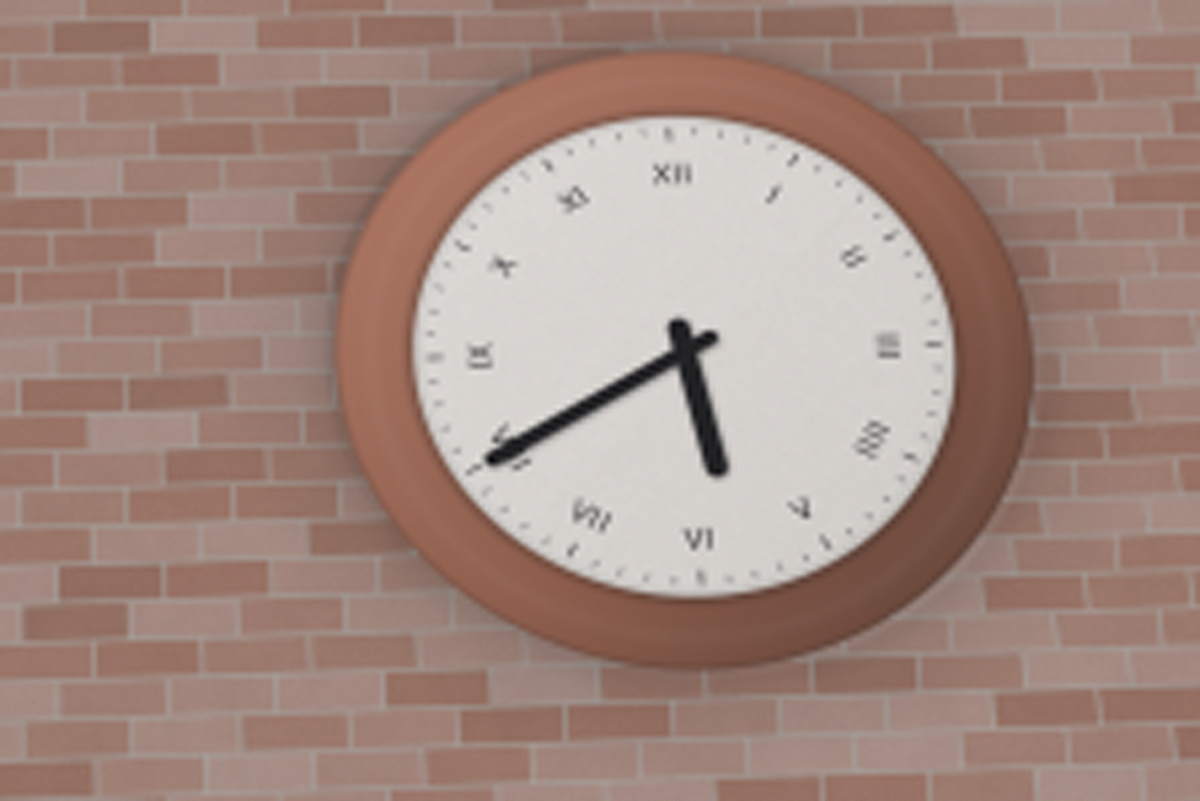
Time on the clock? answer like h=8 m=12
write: h=5 m=40
